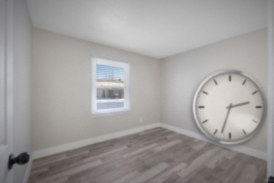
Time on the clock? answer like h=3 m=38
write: h=2 m=33
